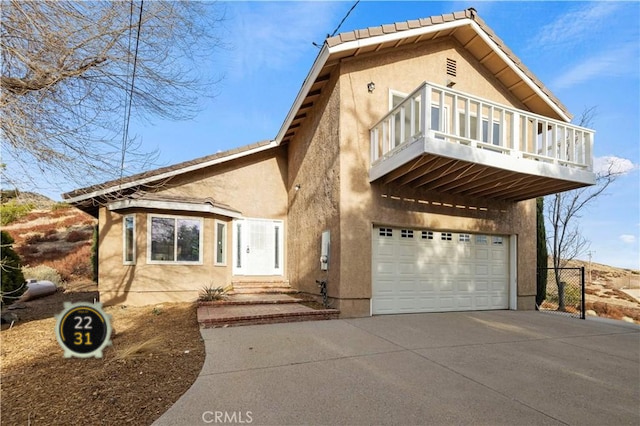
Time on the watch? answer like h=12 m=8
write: h=22 m=31
